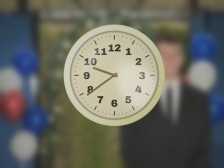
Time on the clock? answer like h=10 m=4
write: h=9 m=39
